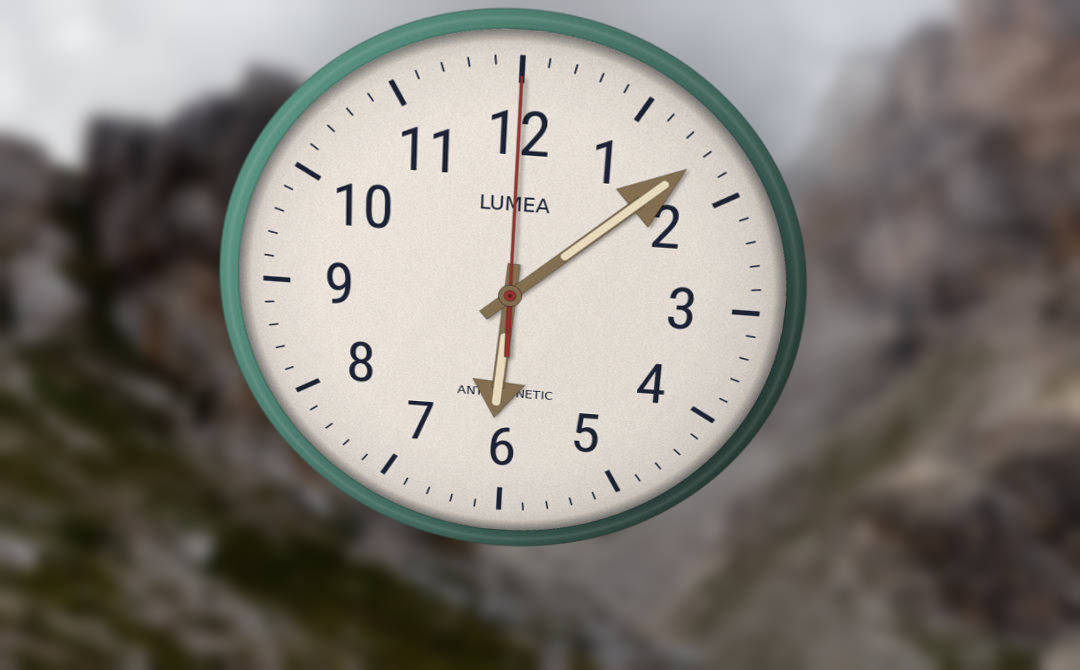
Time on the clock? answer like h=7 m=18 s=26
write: h=6 m=8 s=0
